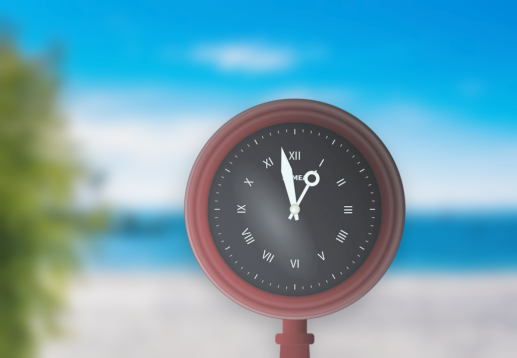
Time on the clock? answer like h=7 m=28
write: h=12 m=58
